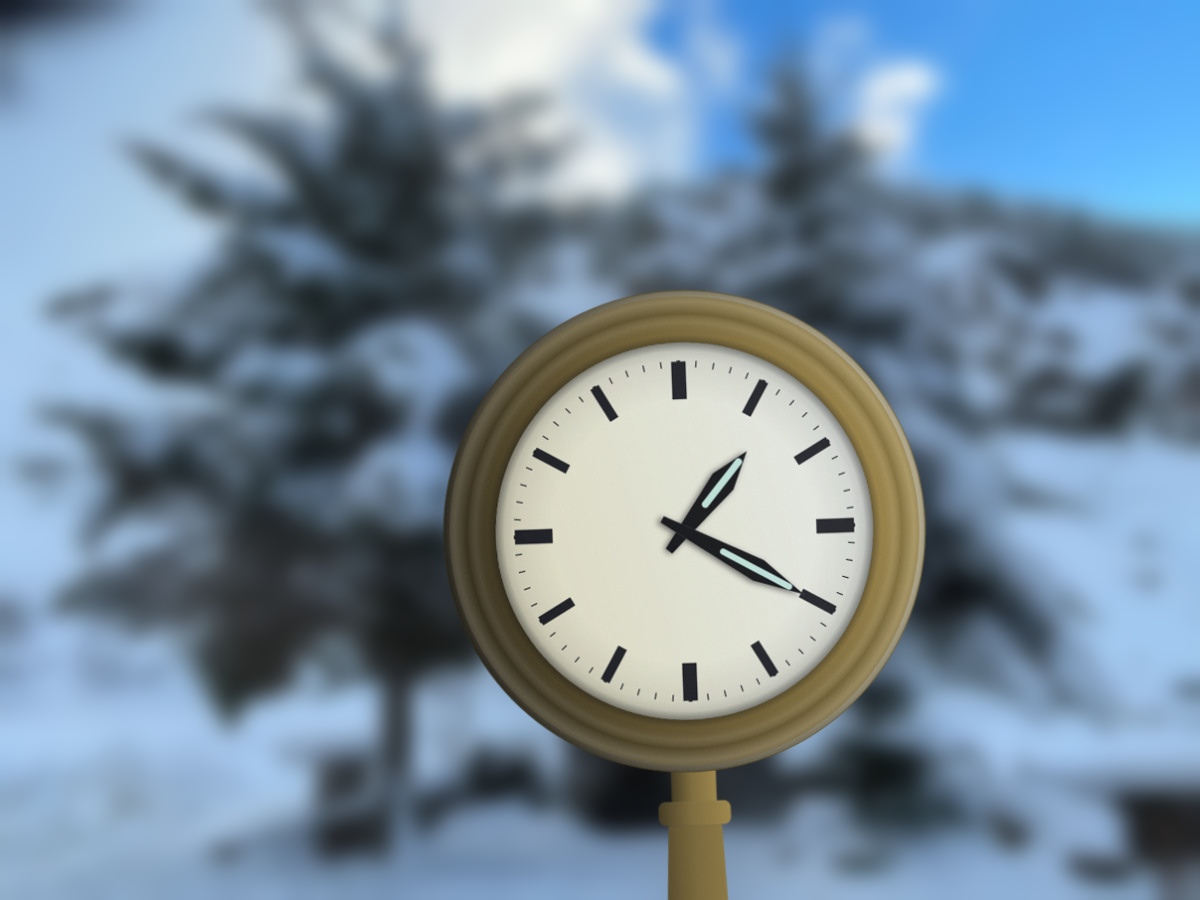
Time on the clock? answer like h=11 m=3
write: h=1 m=20
